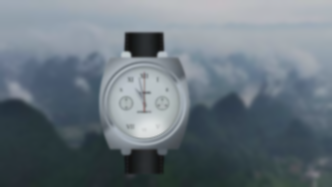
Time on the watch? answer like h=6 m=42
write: h=10 m=58
